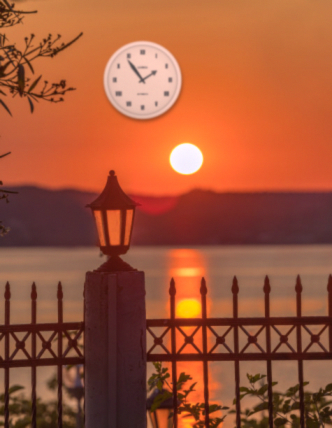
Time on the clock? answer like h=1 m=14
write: h=1 m=54
